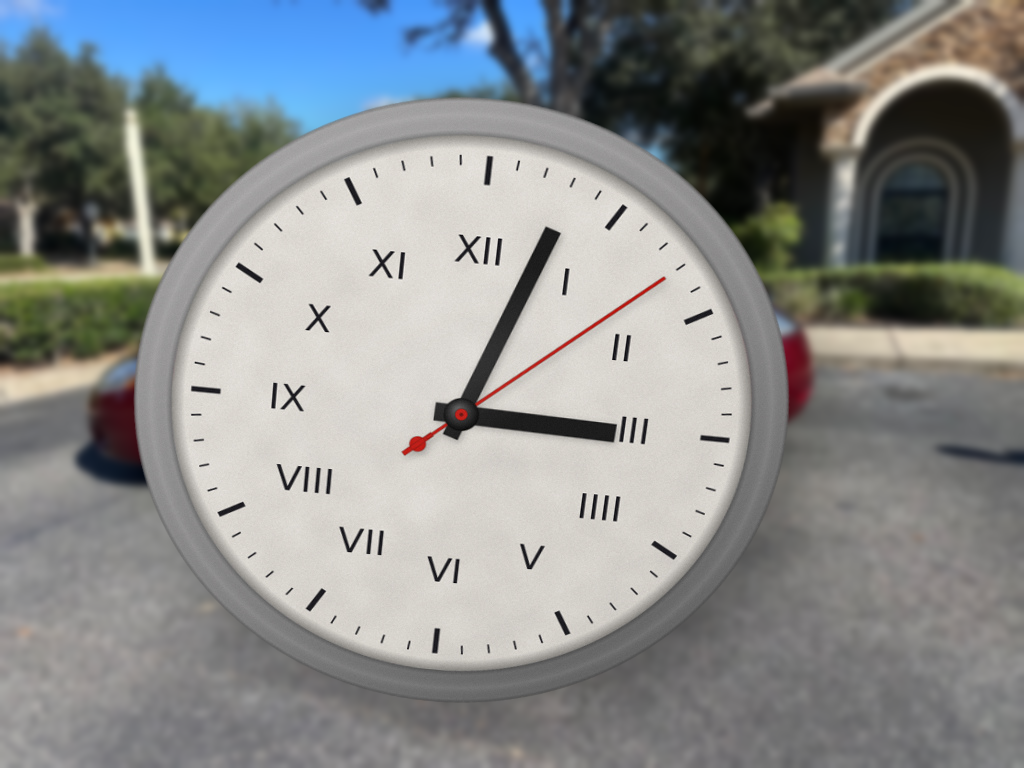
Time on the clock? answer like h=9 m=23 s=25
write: h=3 m=3 s=8
